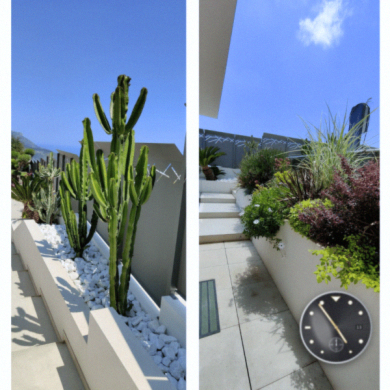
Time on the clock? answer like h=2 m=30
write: h=4 m=54
